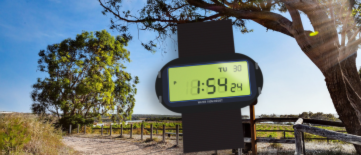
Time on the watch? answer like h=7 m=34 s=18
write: h=1 m=54 s=24
